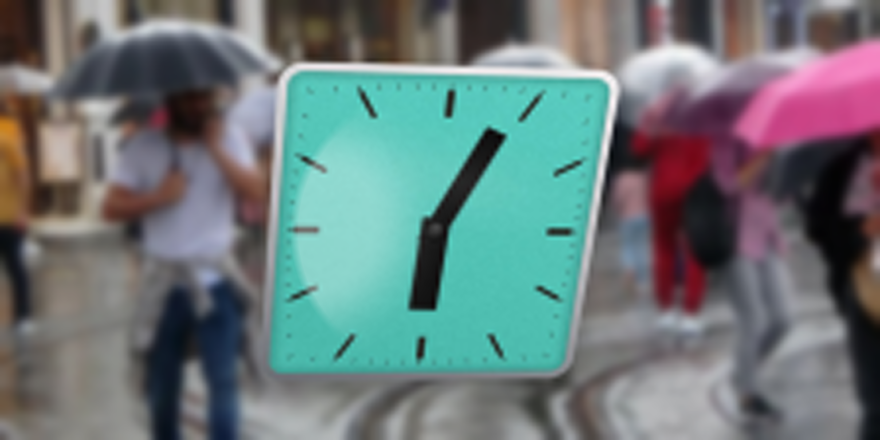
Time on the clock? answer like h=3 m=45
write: h=6 m=4
